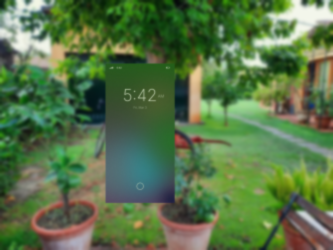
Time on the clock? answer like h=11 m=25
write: h=5 m=42
